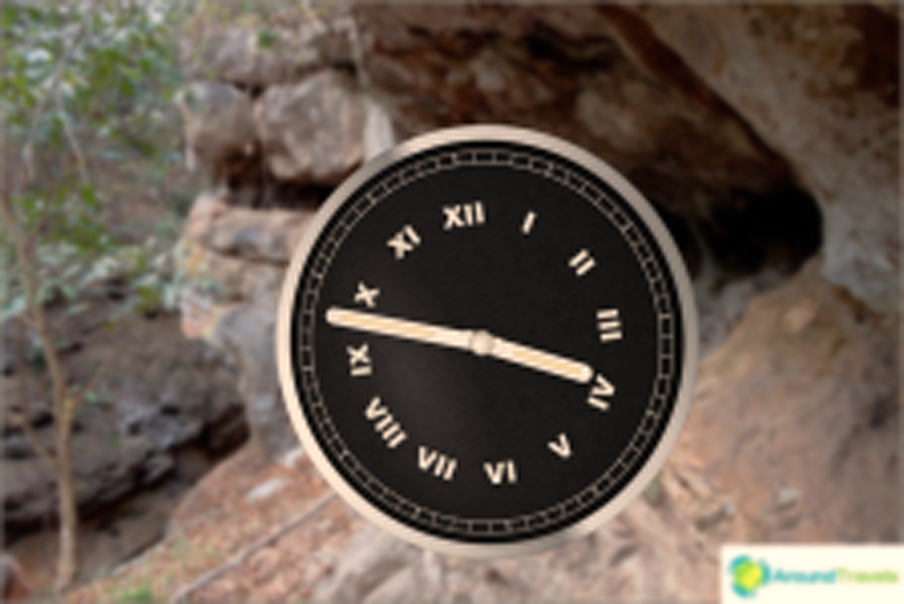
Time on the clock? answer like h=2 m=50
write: h=3 m=48
